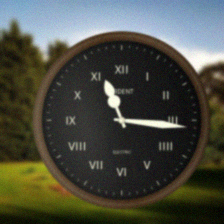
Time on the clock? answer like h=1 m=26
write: h=11 m=16
